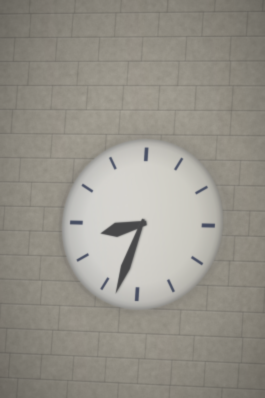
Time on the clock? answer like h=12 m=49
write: h=8 m=33
